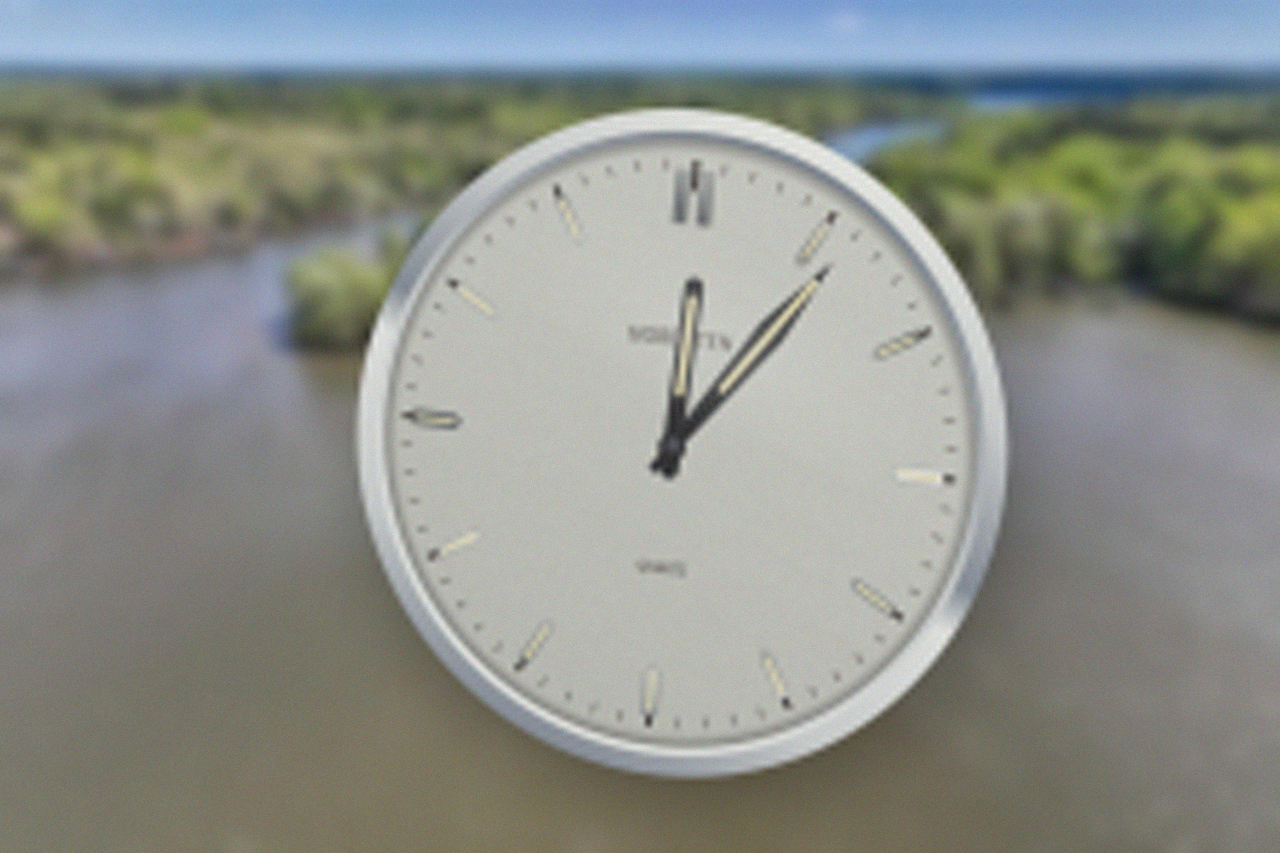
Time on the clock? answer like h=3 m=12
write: h=12 m=6
